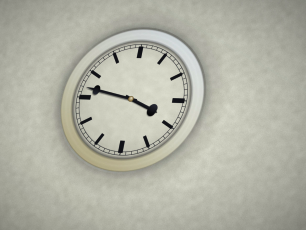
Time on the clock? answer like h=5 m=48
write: h=3 m=47
